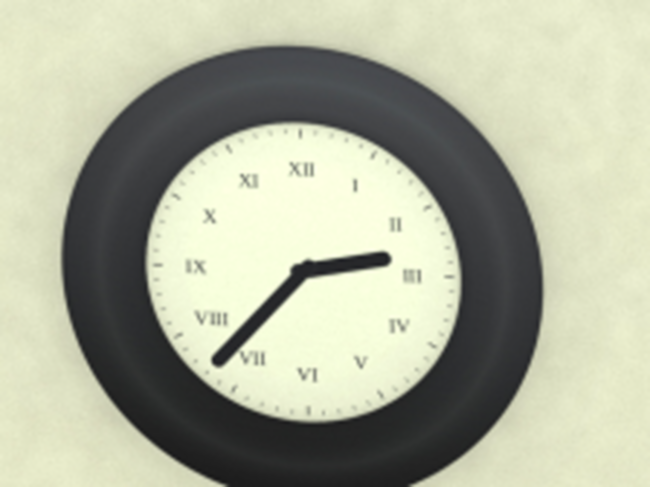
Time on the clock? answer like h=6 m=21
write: h=2 m=37
